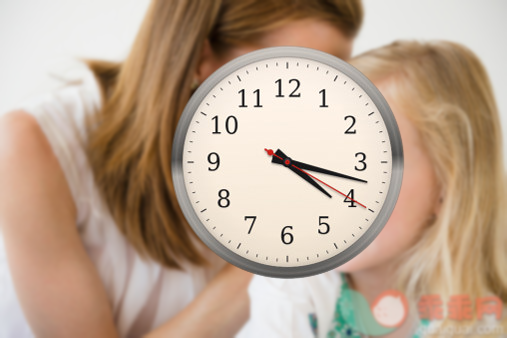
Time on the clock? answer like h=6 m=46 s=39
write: h=4 m=17 s=20
